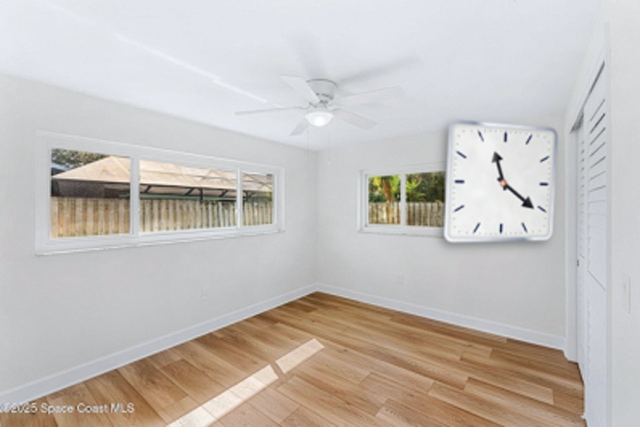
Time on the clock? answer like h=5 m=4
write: h=11 m=21
